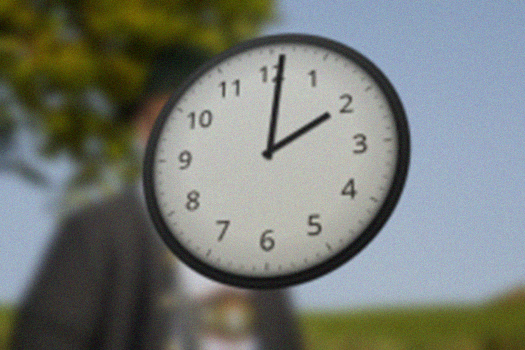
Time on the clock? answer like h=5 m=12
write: h=2 m=1
